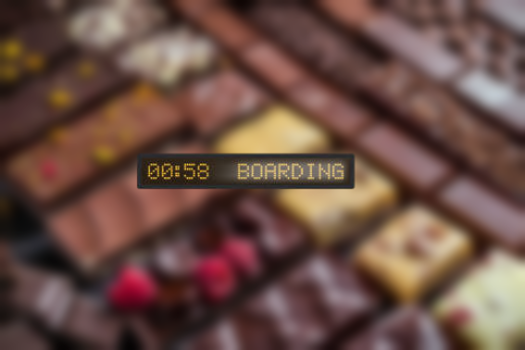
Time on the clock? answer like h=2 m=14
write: h=0 m=58
